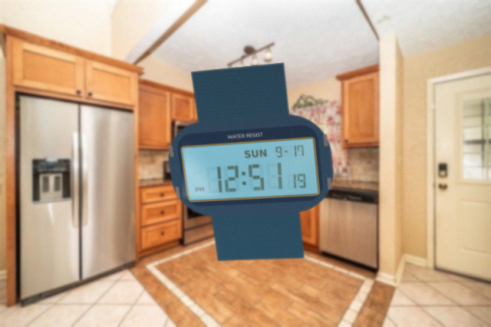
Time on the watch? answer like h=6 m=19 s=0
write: h=12 m=51 s=19
